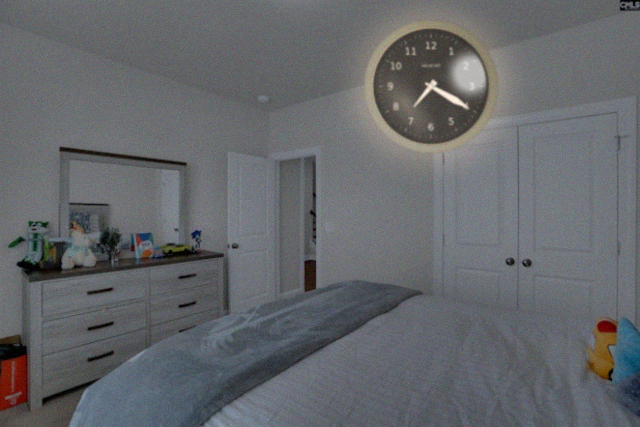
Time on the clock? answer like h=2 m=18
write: h=7 m=20
